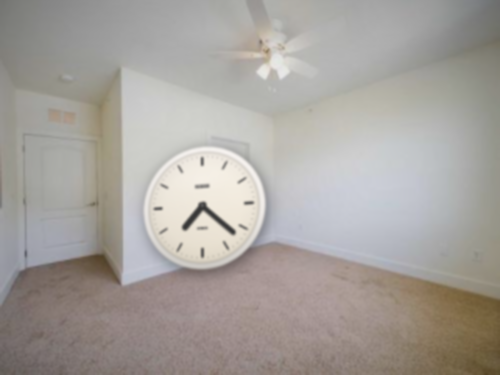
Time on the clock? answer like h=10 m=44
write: h=7 m=22
